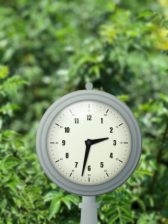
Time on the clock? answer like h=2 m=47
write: h=2 m=32
